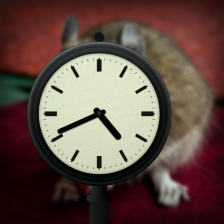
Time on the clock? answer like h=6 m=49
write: h=4 m=41
